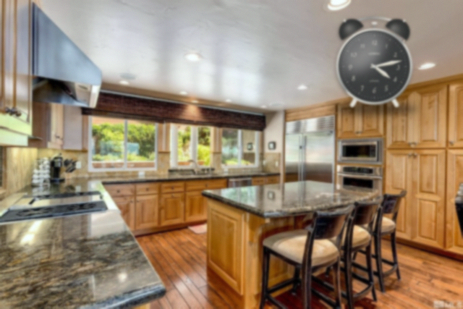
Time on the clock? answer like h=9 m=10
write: h=4 m=13
